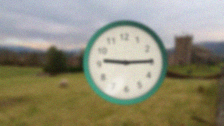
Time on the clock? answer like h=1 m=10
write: h=9 m=15
